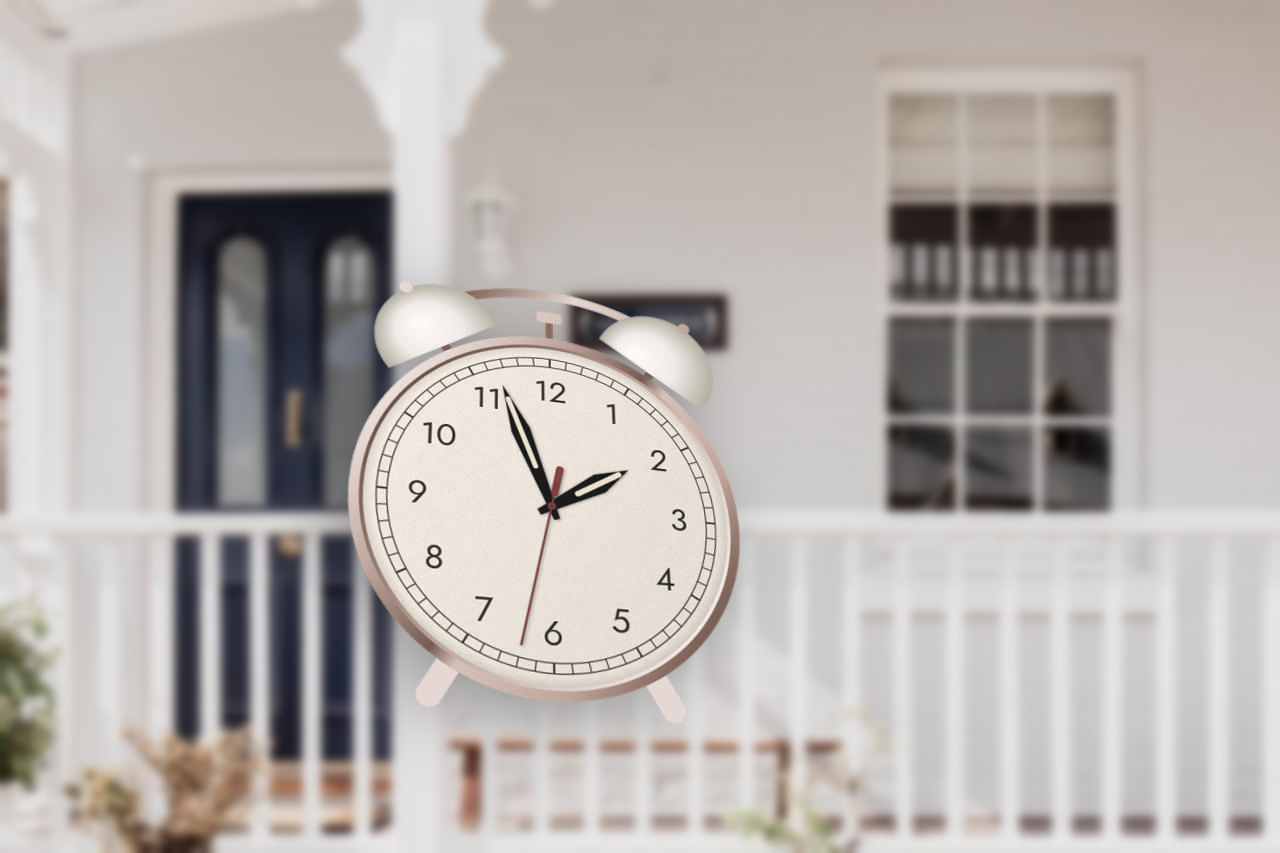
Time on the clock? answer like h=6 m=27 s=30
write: h=1 m=56 s=32
